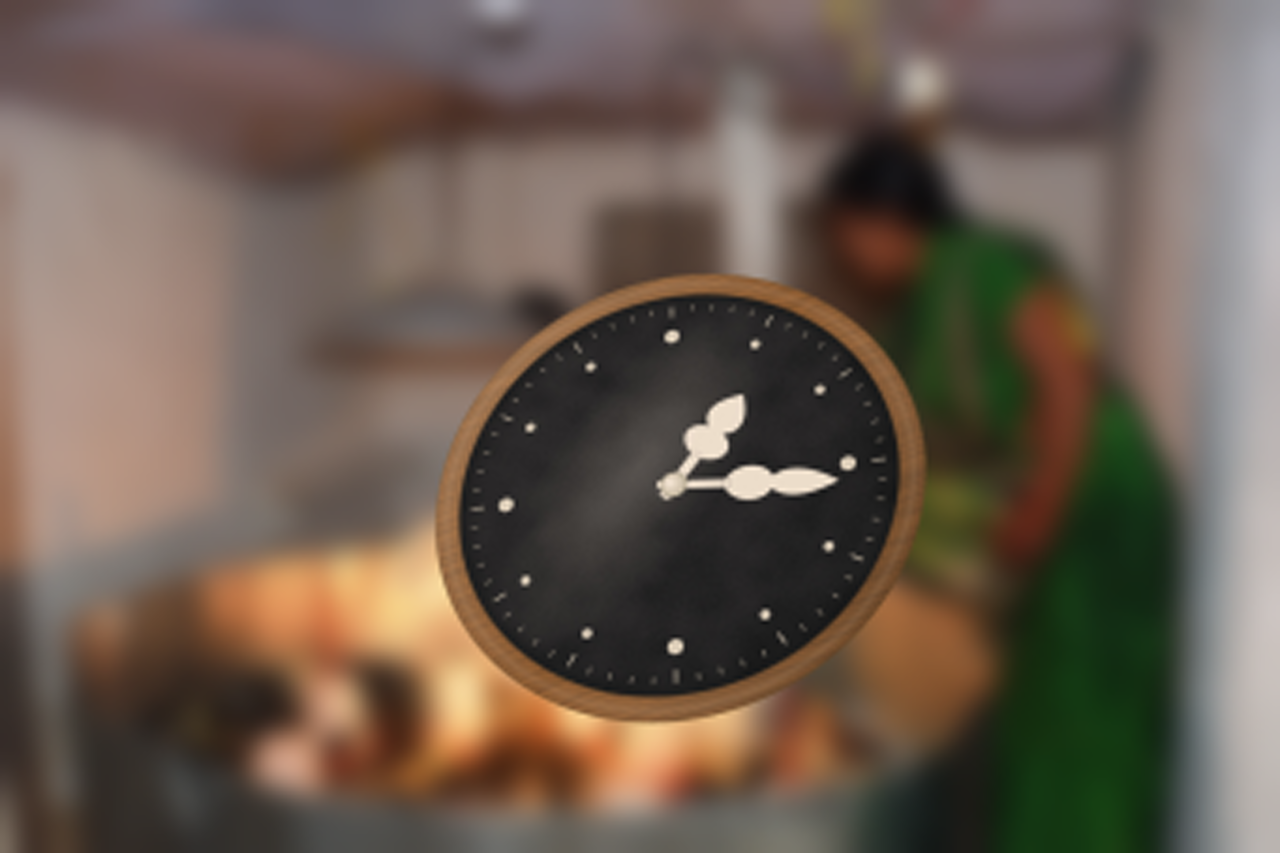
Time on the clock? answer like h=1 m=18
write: h=1 m=16
